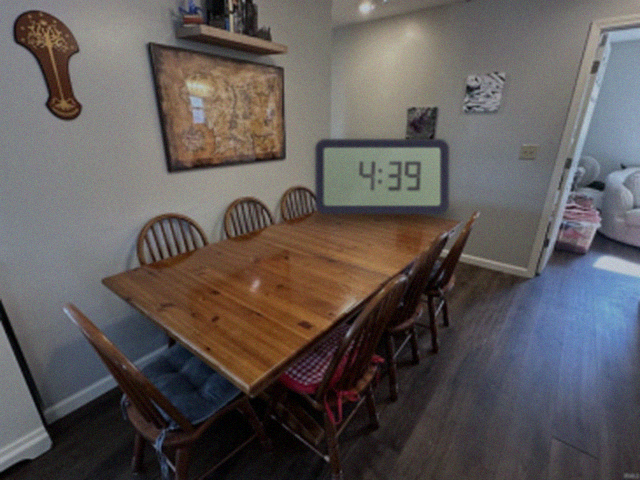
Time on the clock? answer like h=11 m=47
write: h=4 m=39
